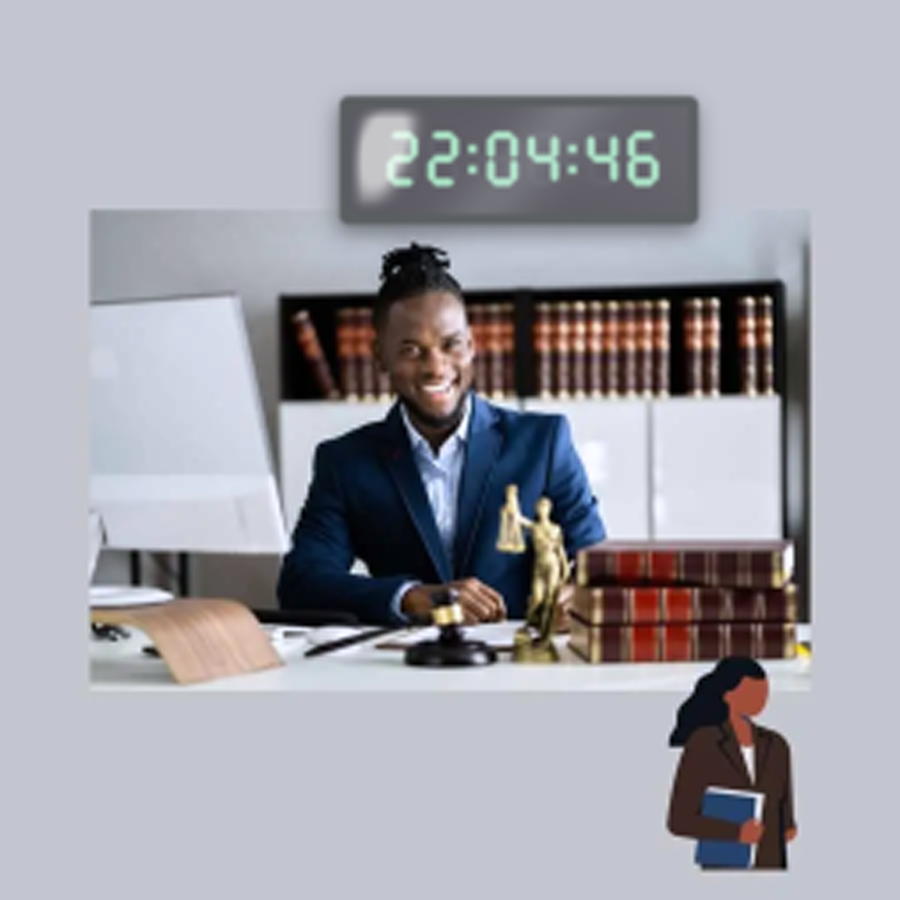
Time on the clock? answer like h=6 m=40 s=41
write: h=22 m=4 s=46
